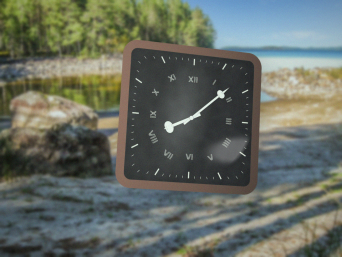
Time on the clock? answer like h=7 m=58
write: h=8 m=8
